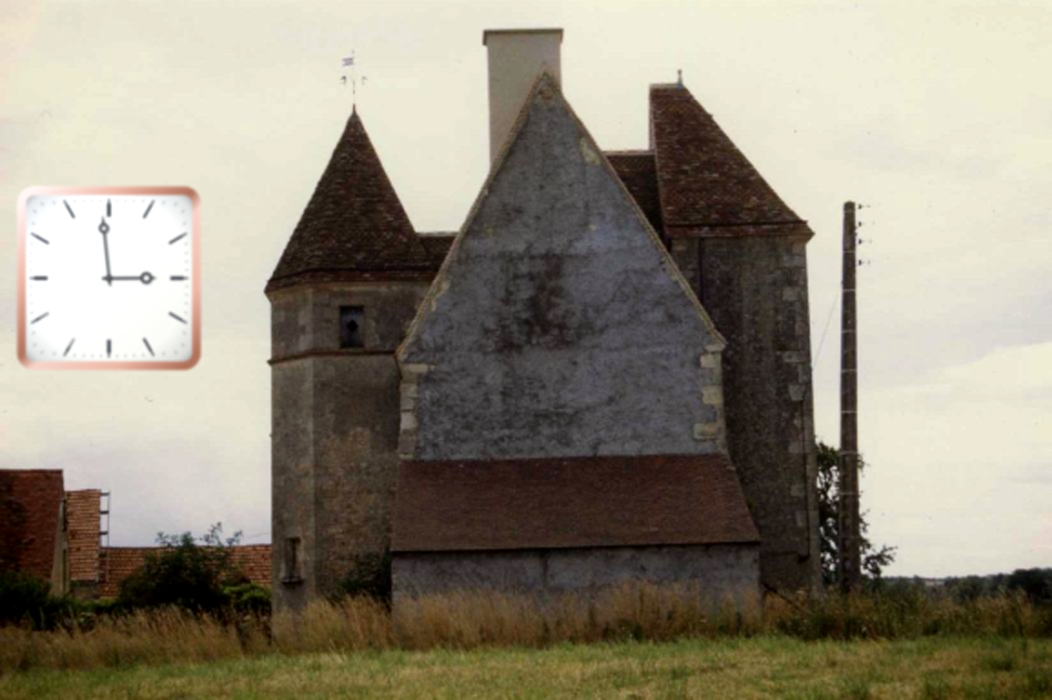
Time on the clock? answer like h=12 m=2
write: h=2 m=59
